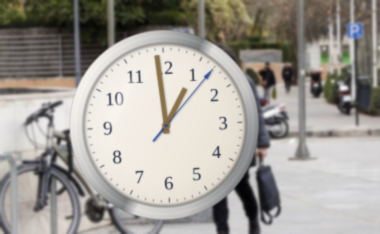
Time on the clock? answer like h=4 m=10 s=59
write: h=12 m=59 s=7
